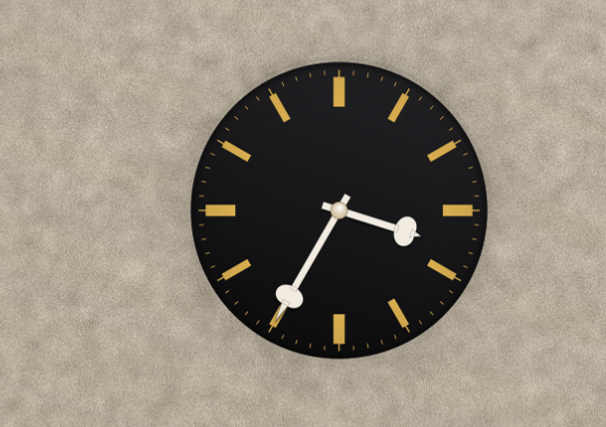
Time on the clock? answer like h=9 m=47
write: h=3 m=35
